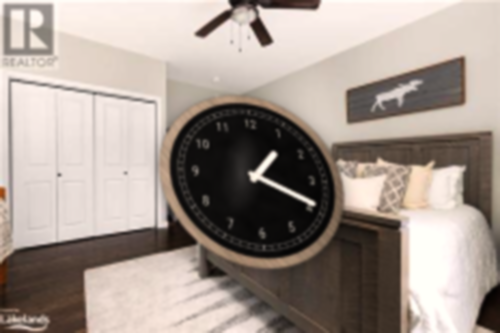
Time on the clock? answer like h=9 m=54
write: h=1 m=19
